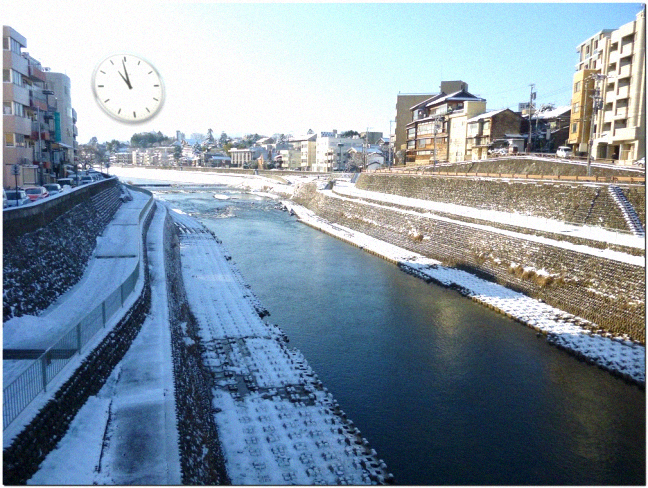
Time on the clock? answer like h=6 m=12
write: h=10 m=59
